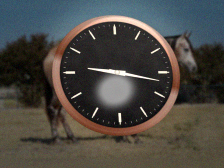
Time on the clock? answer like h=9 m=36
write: h=9 m=17
